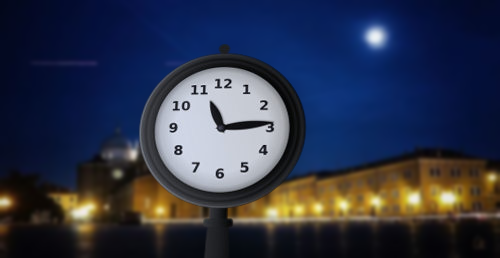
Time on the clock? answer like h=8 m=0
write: h=11 m=14
